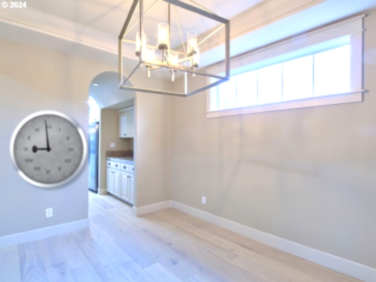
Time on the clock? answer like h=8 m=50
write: h=8 m=59
